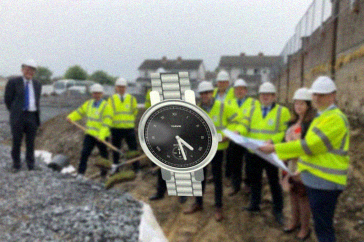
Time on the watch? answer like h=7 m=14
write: h=4 m=28
